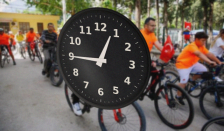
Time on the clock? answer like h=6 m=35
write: h=12 m=45
